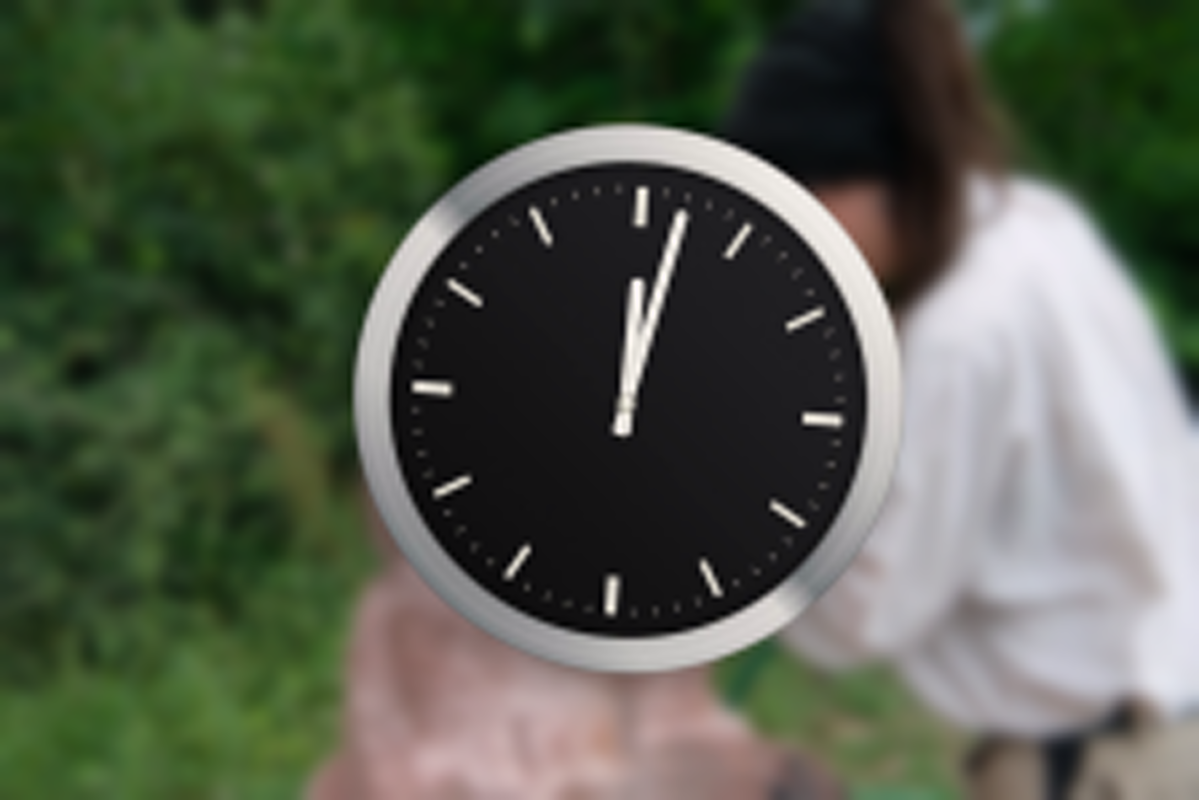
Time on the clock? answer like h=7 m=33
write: h=12 m=2
